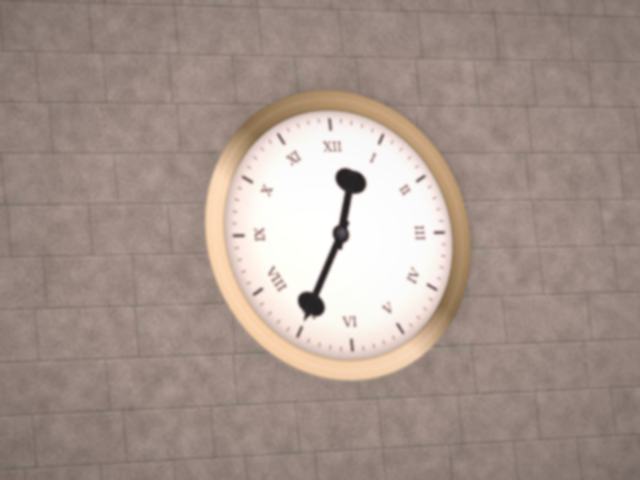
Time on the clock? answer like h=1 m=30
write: h=12 m=35
